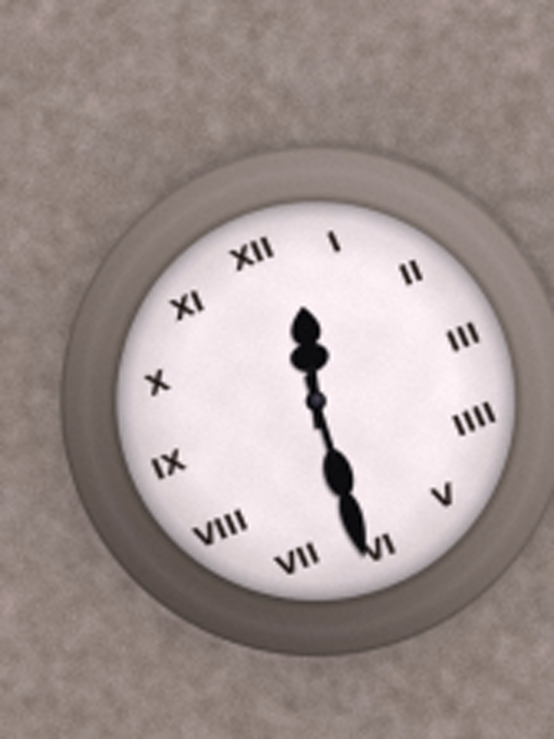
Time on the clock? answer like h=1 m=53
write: h=12 m=31
